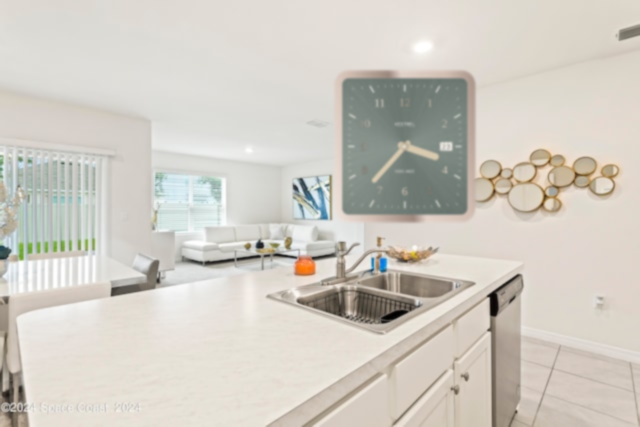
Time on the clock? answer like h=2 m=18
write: h=3 m=37
